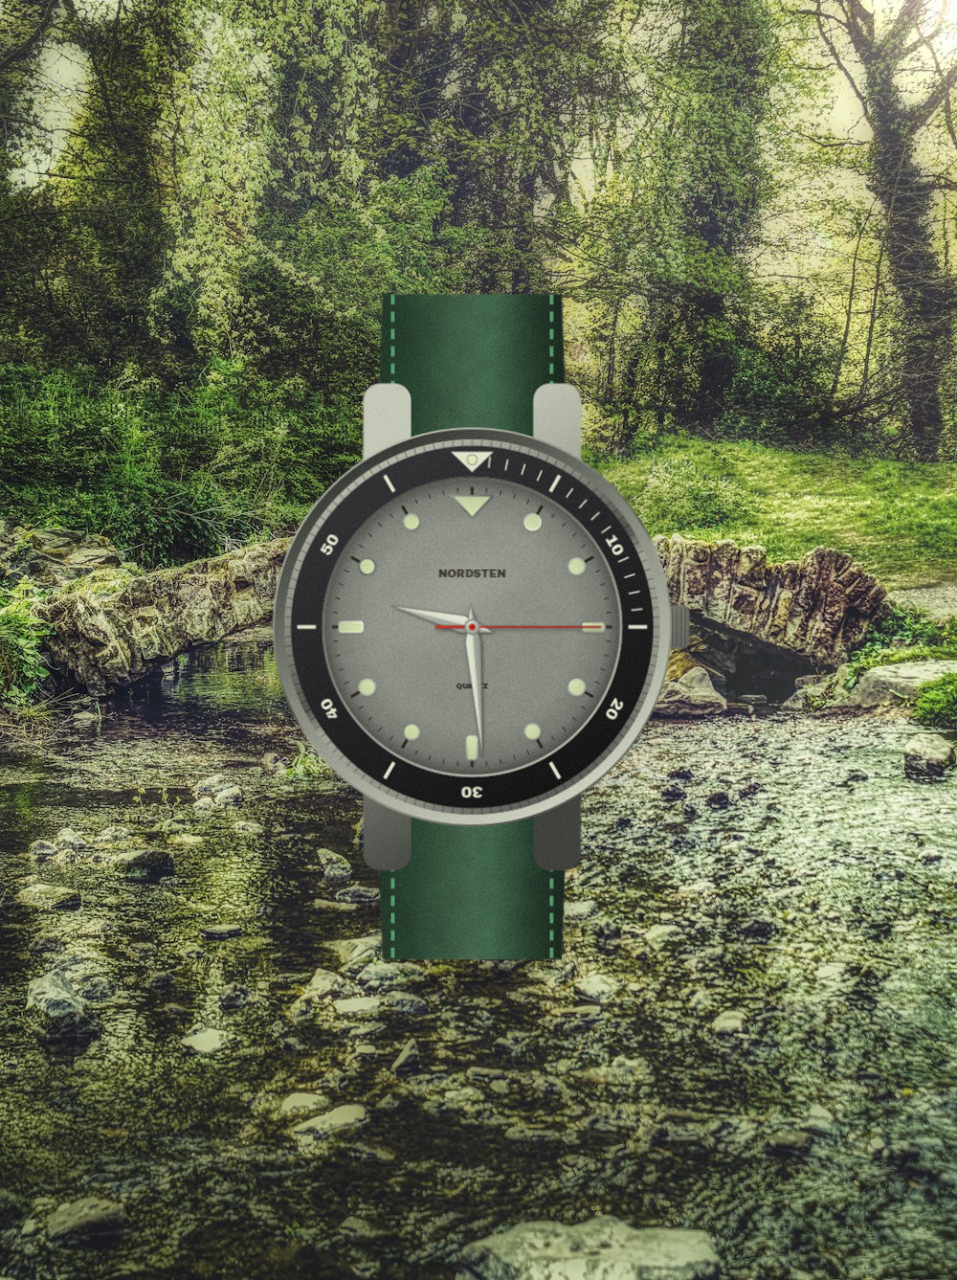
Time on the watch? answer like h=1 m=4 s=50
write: h=9 m=29 s=15
